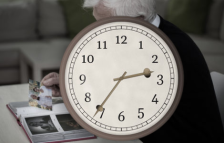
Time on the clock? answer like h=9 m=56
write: h=2 m=36
